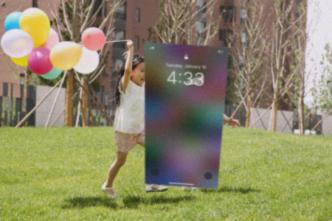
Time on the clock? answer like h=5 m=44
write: h=4 m=33
